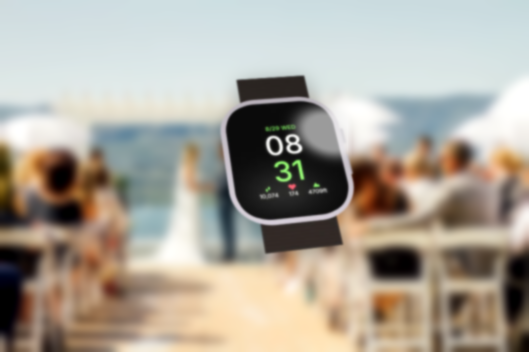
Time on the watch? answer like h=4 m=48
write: h=8 m=31
